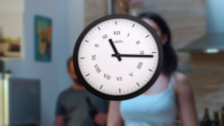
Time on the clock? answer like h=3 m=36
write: h=11 m=16
